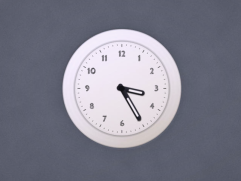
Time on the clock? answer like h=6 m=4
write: h=3 m=25
